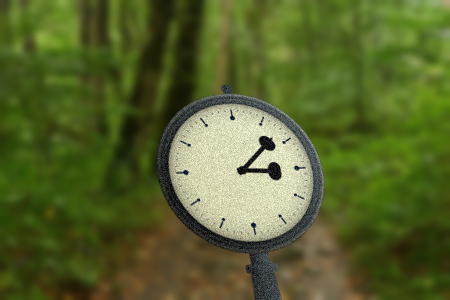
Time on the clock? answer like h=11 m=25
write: h=3 m=8
